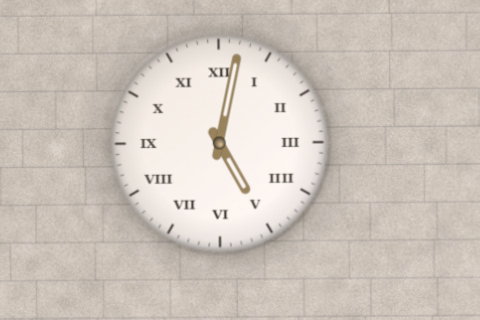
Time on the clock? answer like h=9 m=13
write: h=5 m=2
